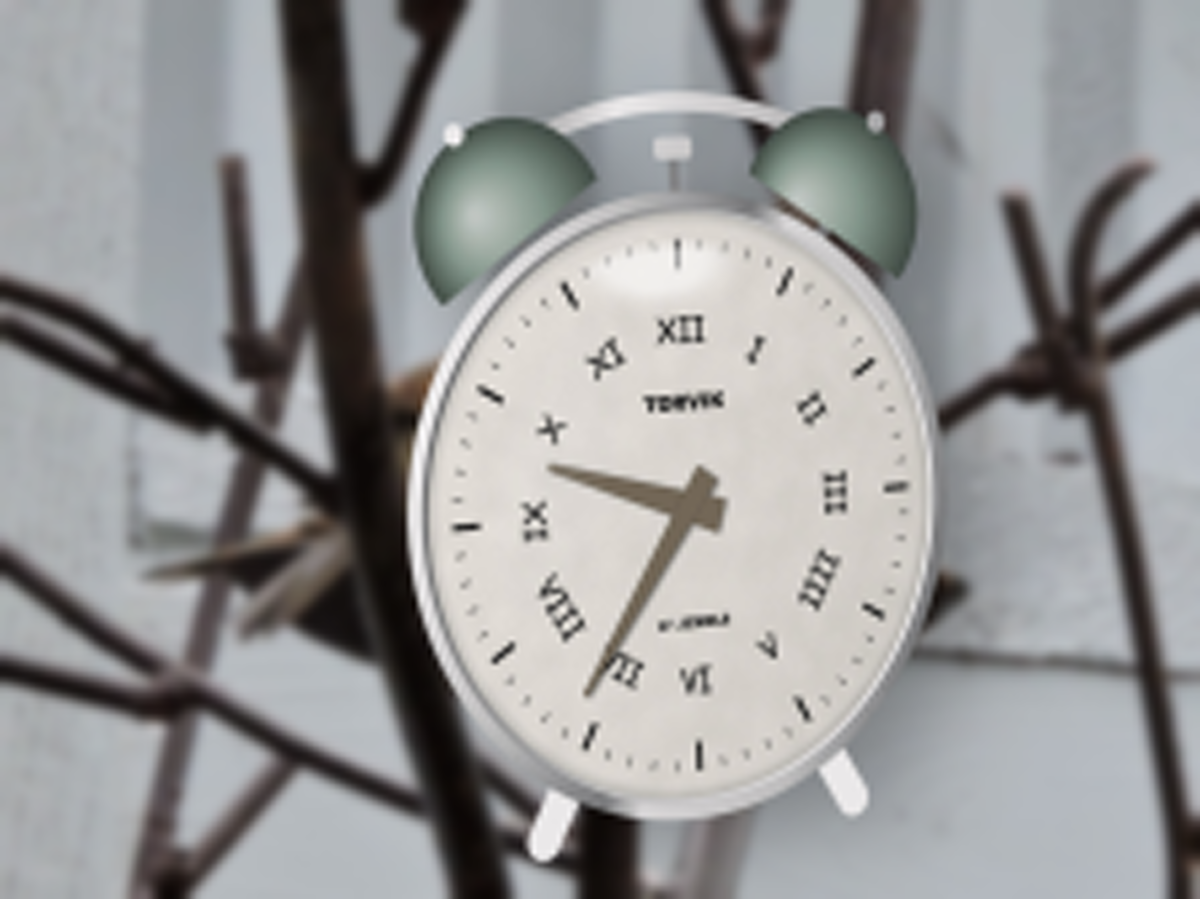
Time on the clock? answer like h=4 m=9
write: h=9 m=36
